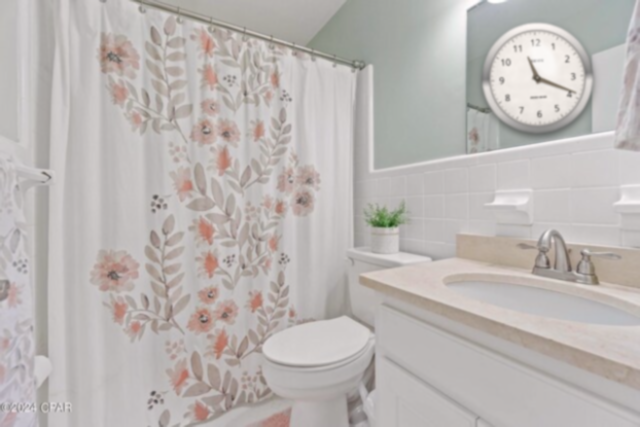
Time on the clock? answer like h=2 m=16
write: h=11 m=19
